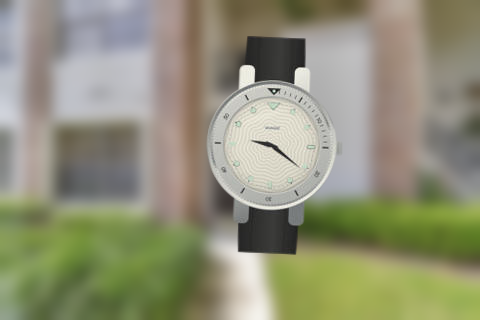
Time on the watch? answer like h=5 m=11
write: h=9 m=21
